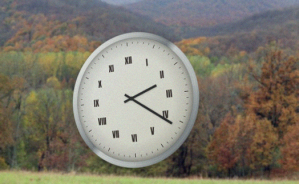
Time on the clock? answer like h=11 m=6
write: h=2 m=21
